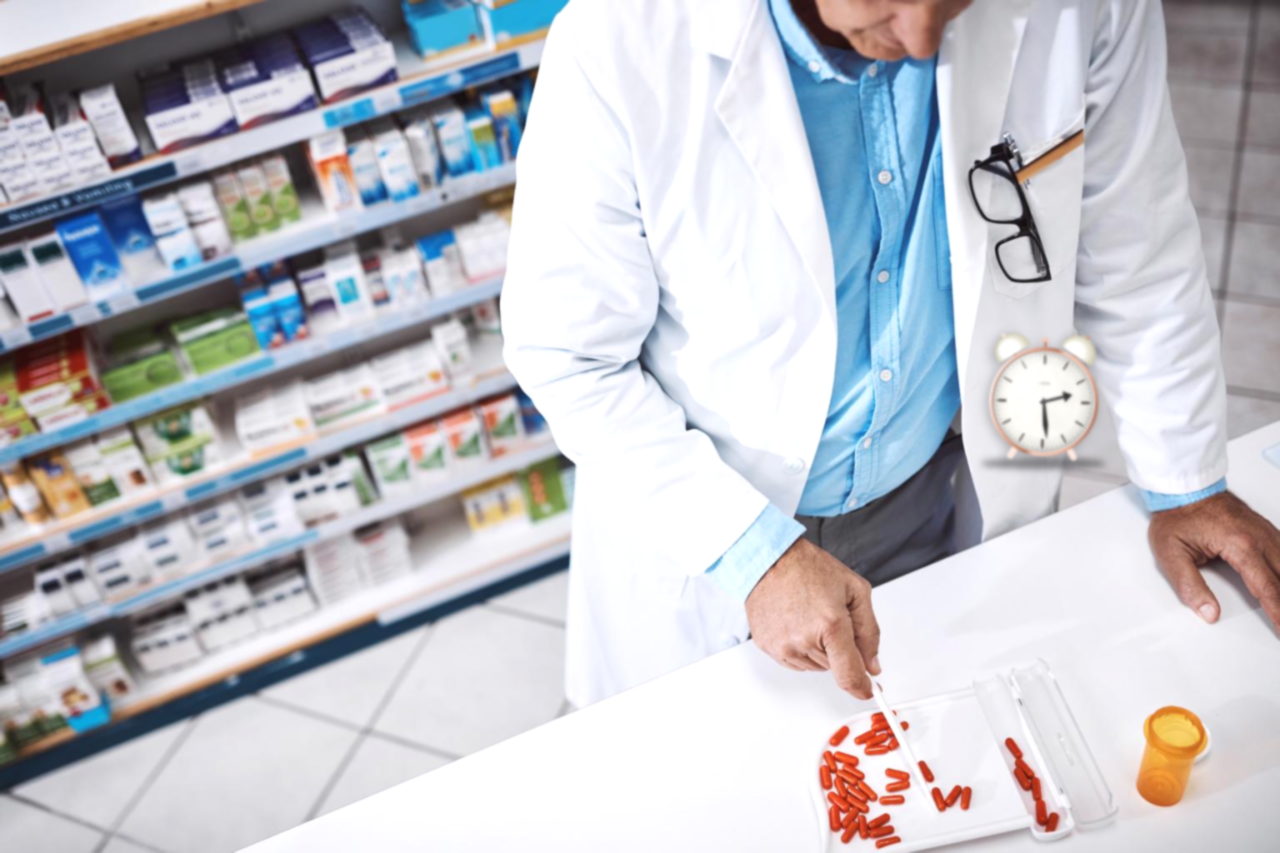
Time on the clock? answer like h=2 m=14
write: h=2 m=29
